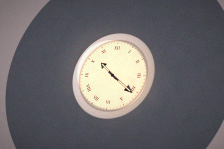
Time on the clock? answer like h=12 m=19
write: h=10 m=21
